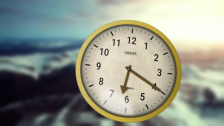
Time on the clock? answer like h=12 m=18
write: h=6 m=20
